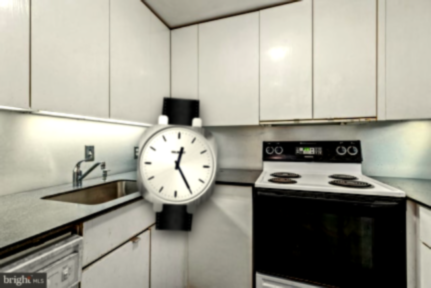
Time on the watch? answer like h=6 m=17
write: h=12 m=25
